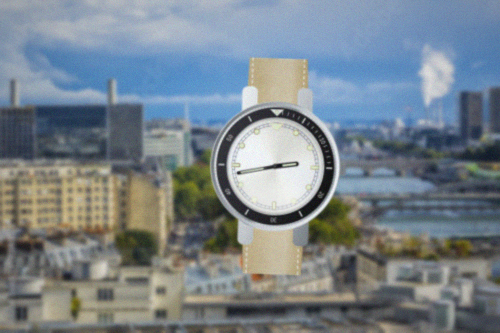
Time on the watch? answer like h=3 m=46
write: h=2 m=43
